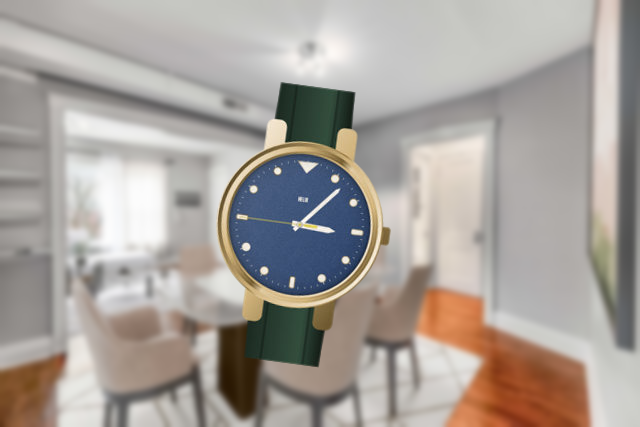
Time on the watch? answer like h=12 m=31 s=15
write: h=3 m=6 s=45
